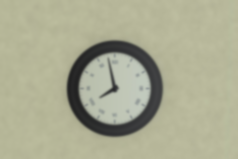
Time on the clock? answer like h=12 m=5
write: h=7 m=58
